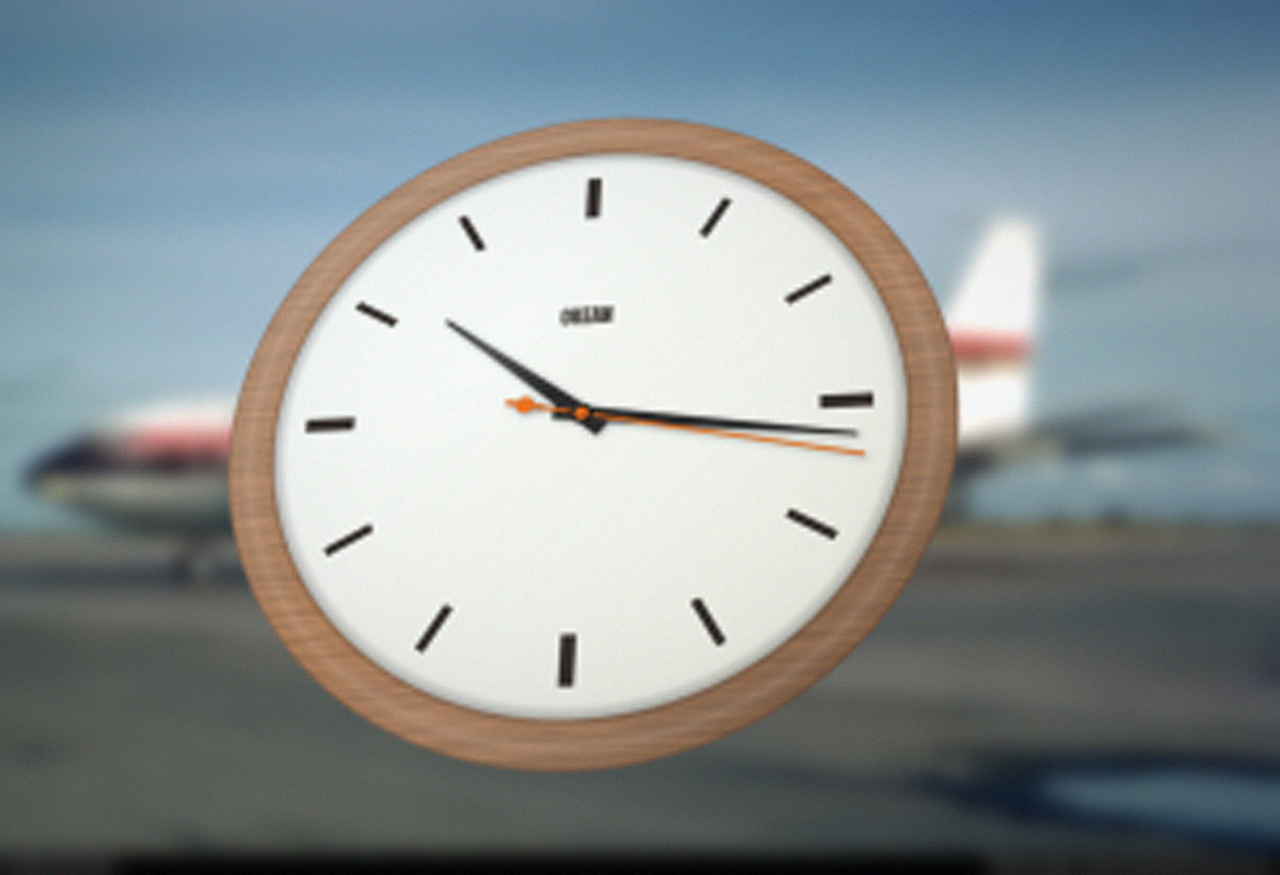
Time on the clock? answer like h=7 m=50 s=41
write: h=10 m=16 s=17
